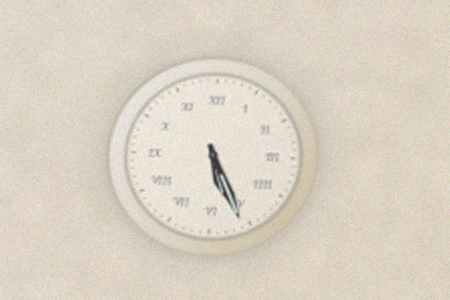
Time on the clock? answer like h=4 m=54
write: h=5 m=26
